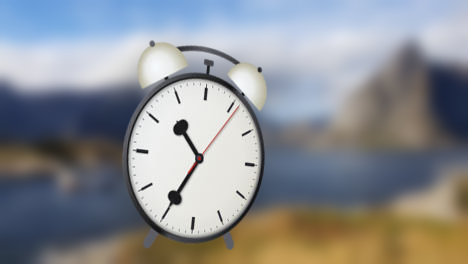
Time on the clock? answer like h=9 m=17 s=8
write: h=10 m=35 s=6
